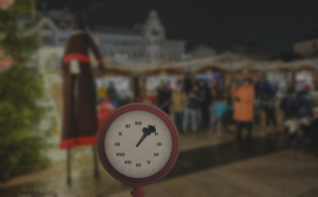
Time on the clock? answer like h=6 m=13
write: h=1 m=7
